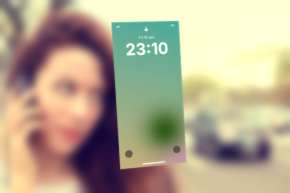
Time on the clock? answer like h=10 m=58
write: h=23 m=10
